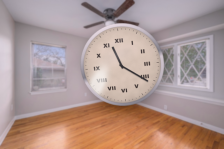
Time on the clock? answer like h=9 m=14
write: h=11 m=21
